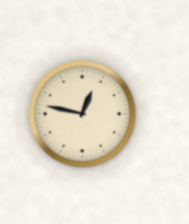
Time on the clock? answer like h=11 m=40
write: h=12 m=47
